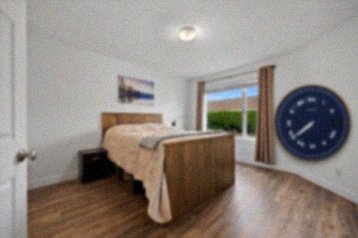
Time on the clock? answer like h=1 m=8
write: h=7 m=39
